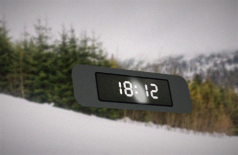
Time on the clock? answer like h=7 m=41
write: h=18 m=12
